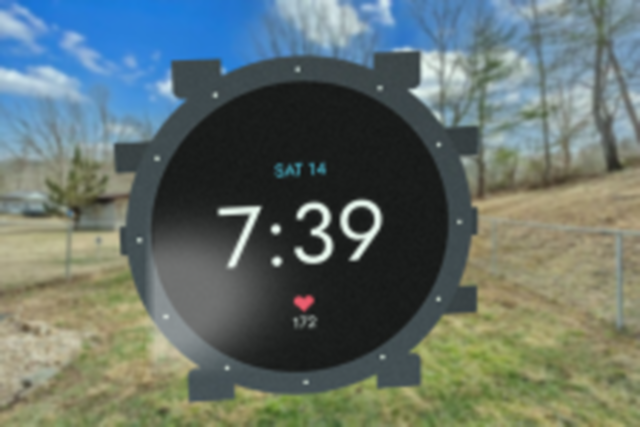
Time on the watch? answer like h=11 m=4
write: h=7 m=39
